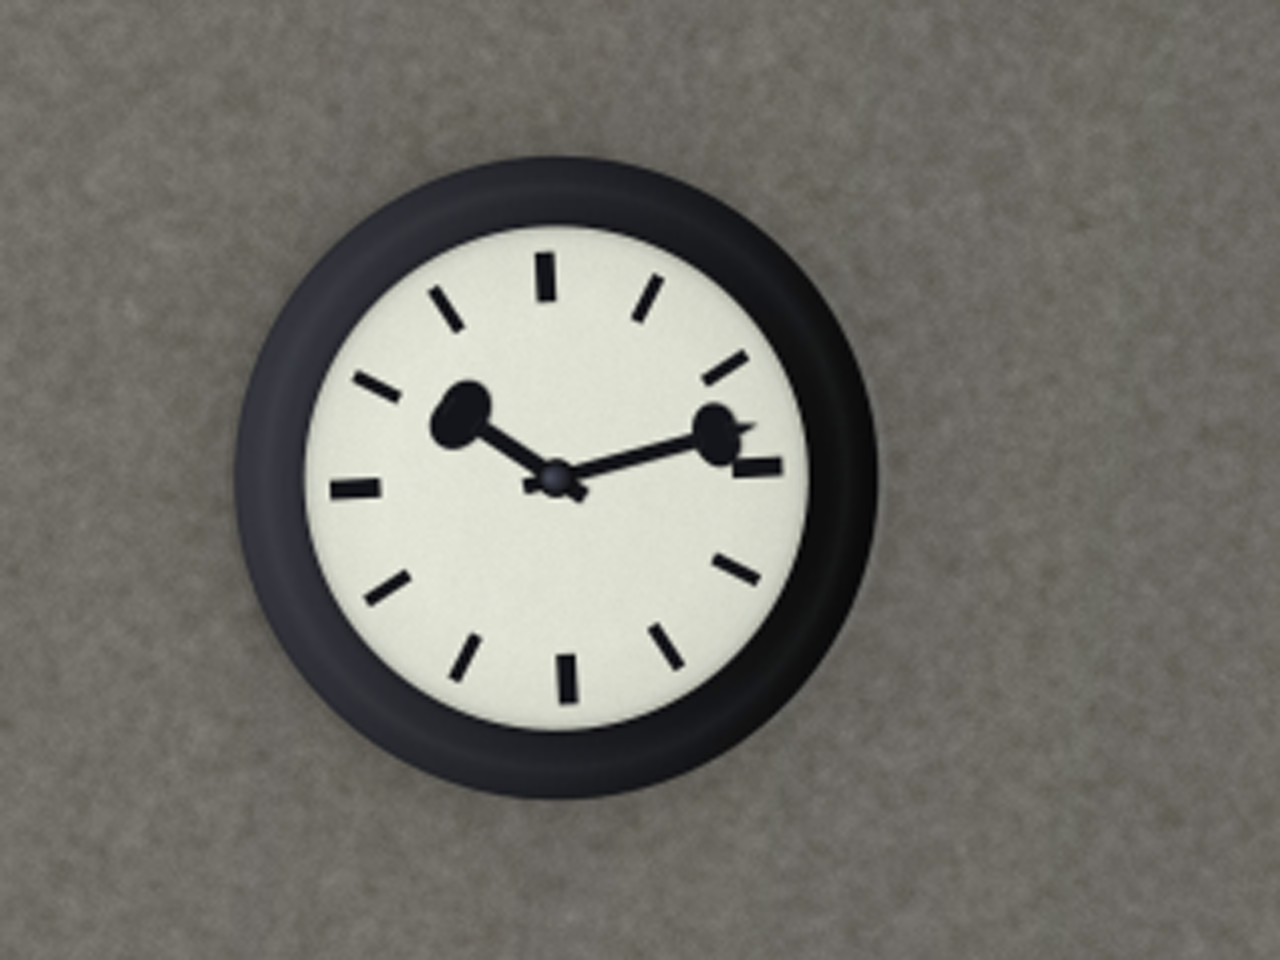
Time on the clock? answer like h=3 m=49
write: h=10 m=13
